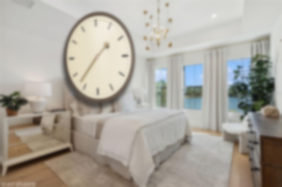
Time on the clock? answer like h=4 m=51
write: h=1 m=37
